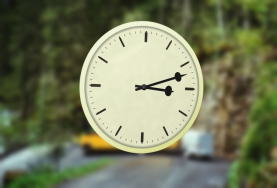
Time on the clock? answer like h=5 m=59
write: h=3 m=12
